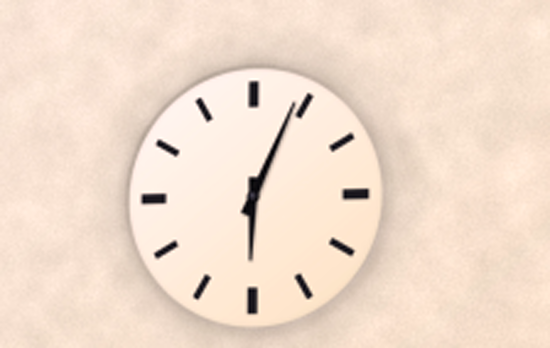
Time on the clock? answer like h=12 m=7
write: h=6 m=4
